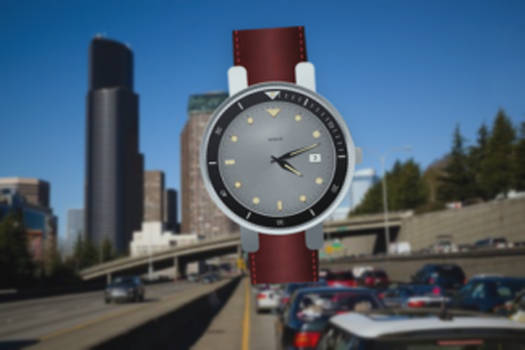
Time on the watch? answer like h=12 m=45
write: h=4 m=12
